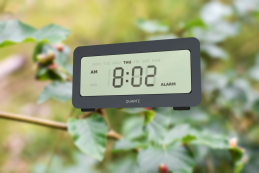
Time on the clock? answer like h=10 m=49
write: h=8 m=2
